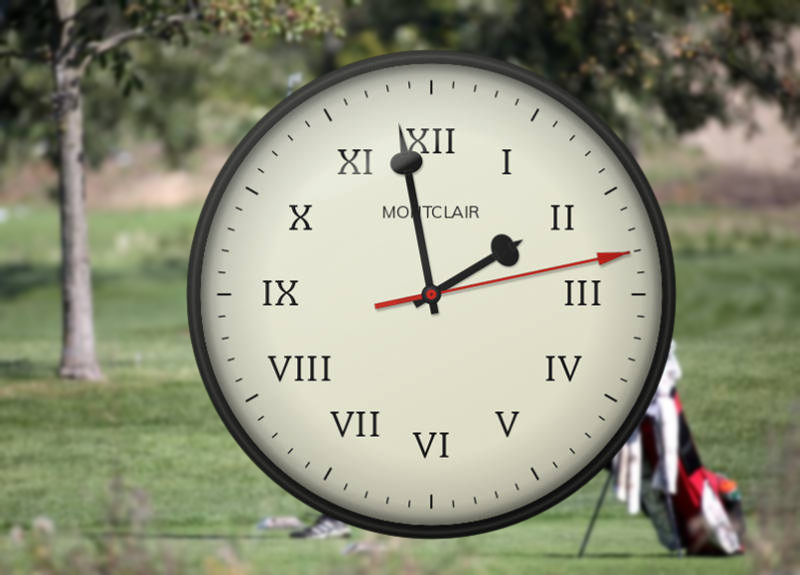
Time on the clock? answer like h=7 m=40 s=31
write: h=1 m=58 s=13
